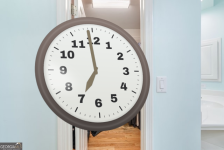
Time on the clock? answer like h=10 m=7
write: h=6 m=59
